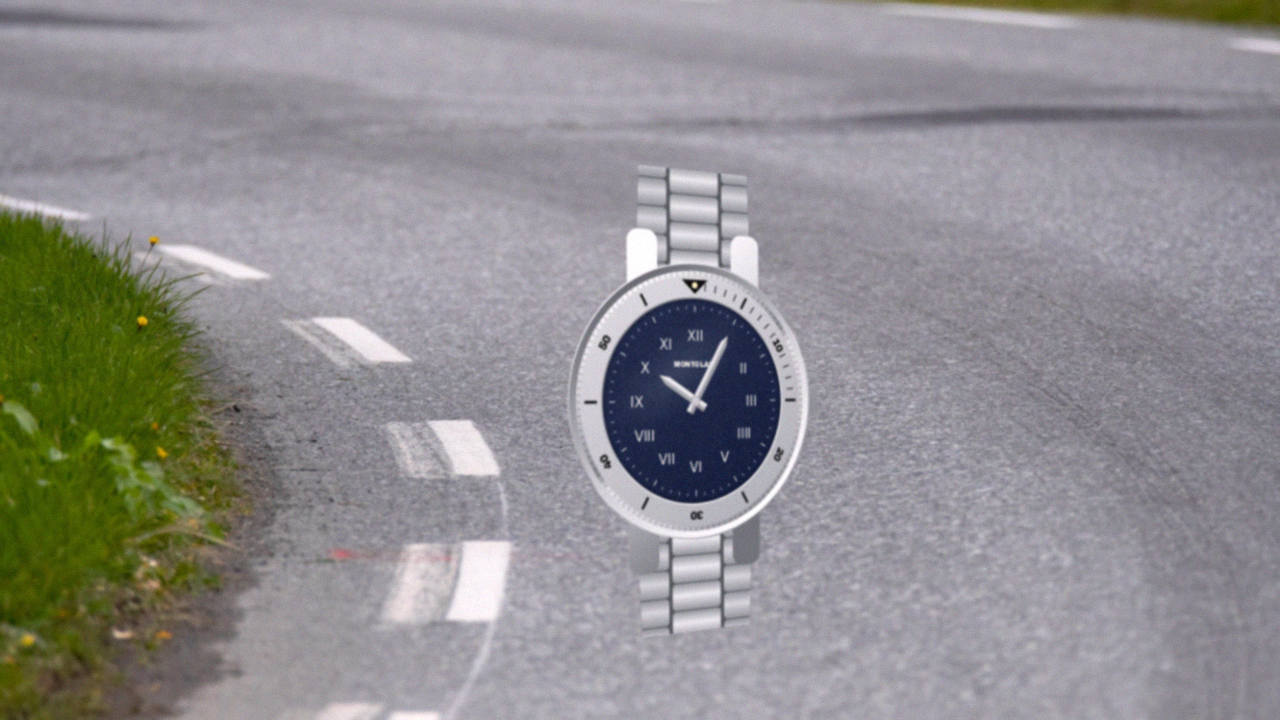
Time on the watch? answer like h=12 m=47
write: h=10 m=5
